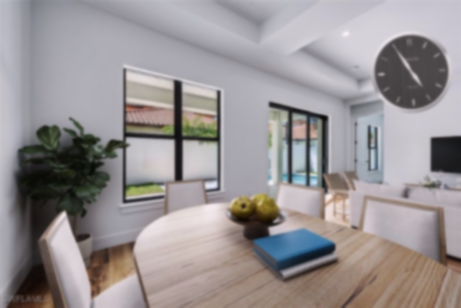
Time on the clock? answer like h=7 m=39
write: h=4 m=55
